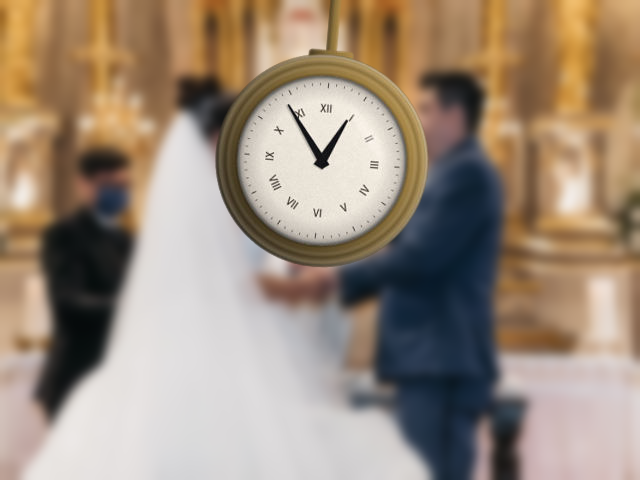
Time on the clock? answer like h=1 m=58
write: h=12 m=54
